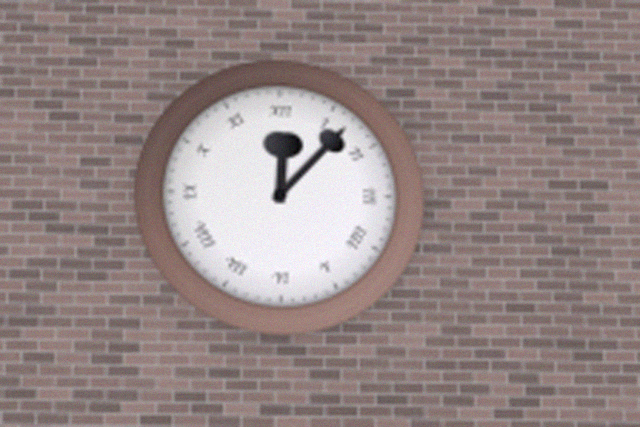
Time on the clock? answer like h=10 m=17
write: h=12 m=7
